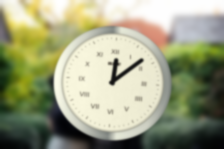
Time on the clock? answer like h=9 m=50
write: h=12 m=8
